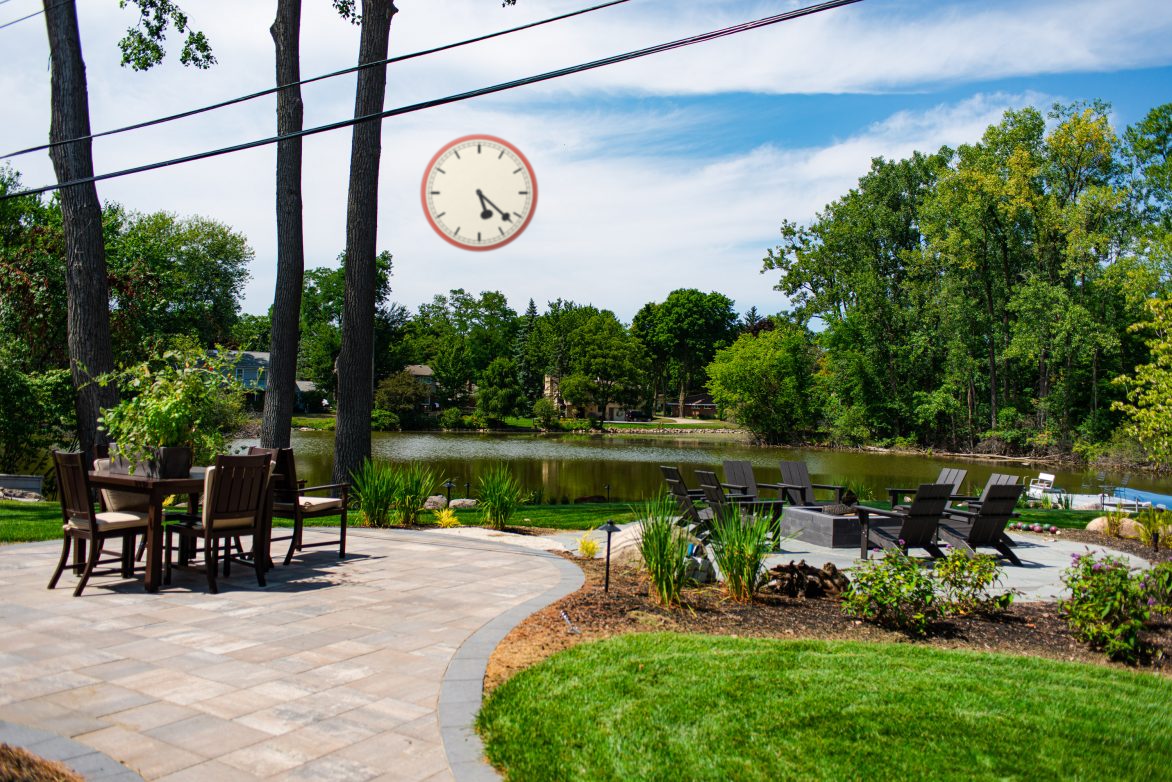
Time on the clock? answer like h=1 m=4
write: h=5 m=22
